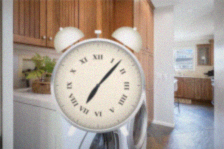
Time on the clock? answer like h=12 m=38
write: h=7 m=7
